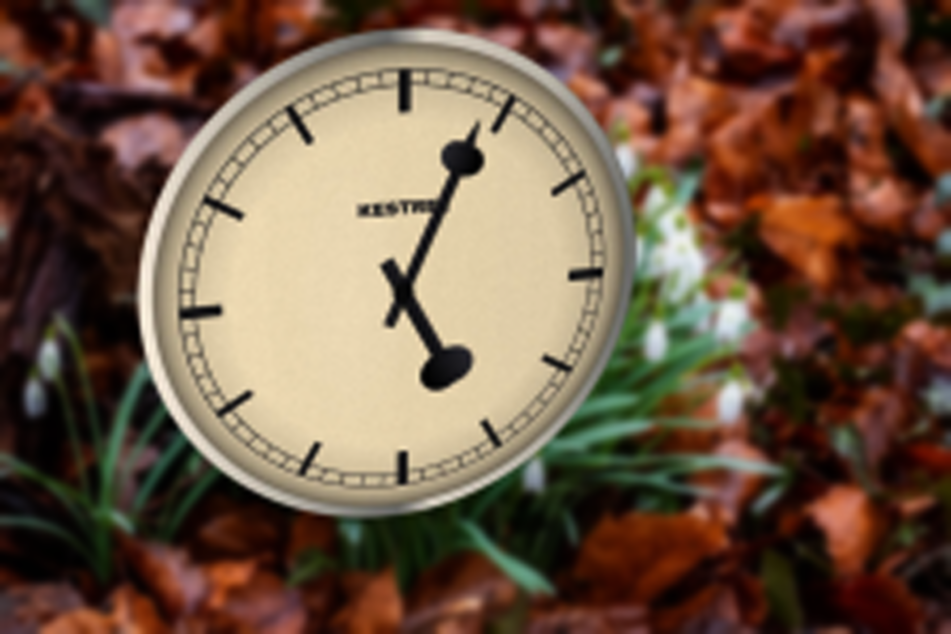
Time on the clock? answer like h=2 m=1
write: h=5 m=4
